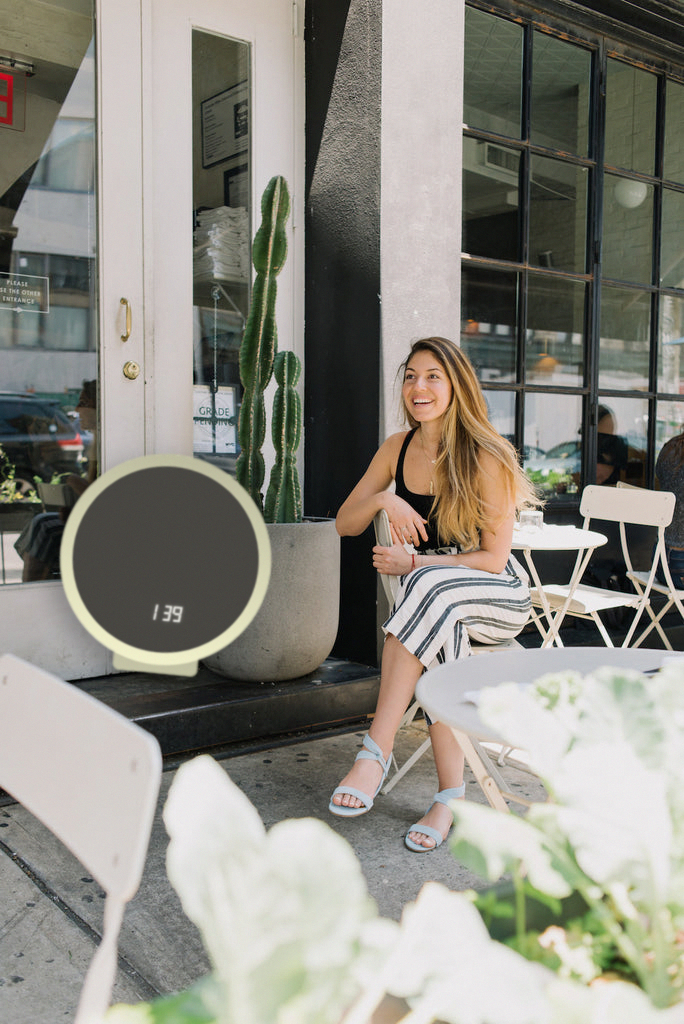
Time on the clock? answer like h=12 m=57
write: h=1 m=39
